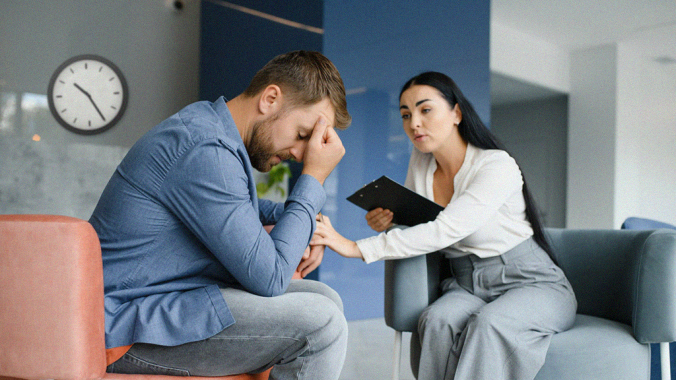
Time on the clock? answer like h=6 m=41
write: h=10 m=25
